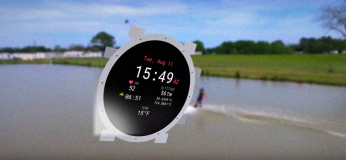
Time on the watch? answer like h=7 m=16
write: h=15 m=49
